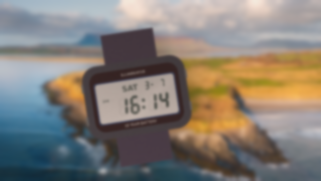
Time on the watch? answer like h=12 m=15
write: h=16 m=14
